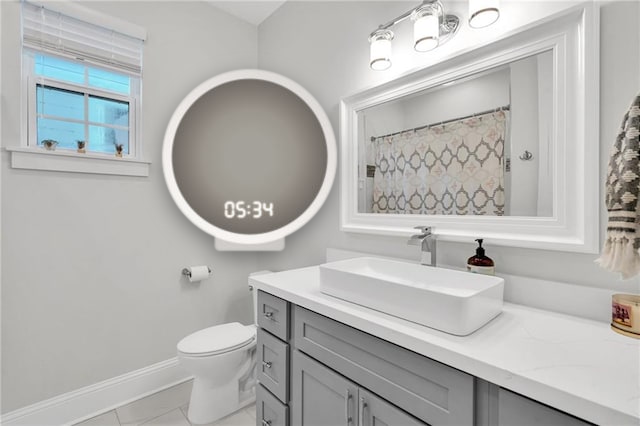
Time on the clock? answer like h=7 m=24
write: h=5 m=34
